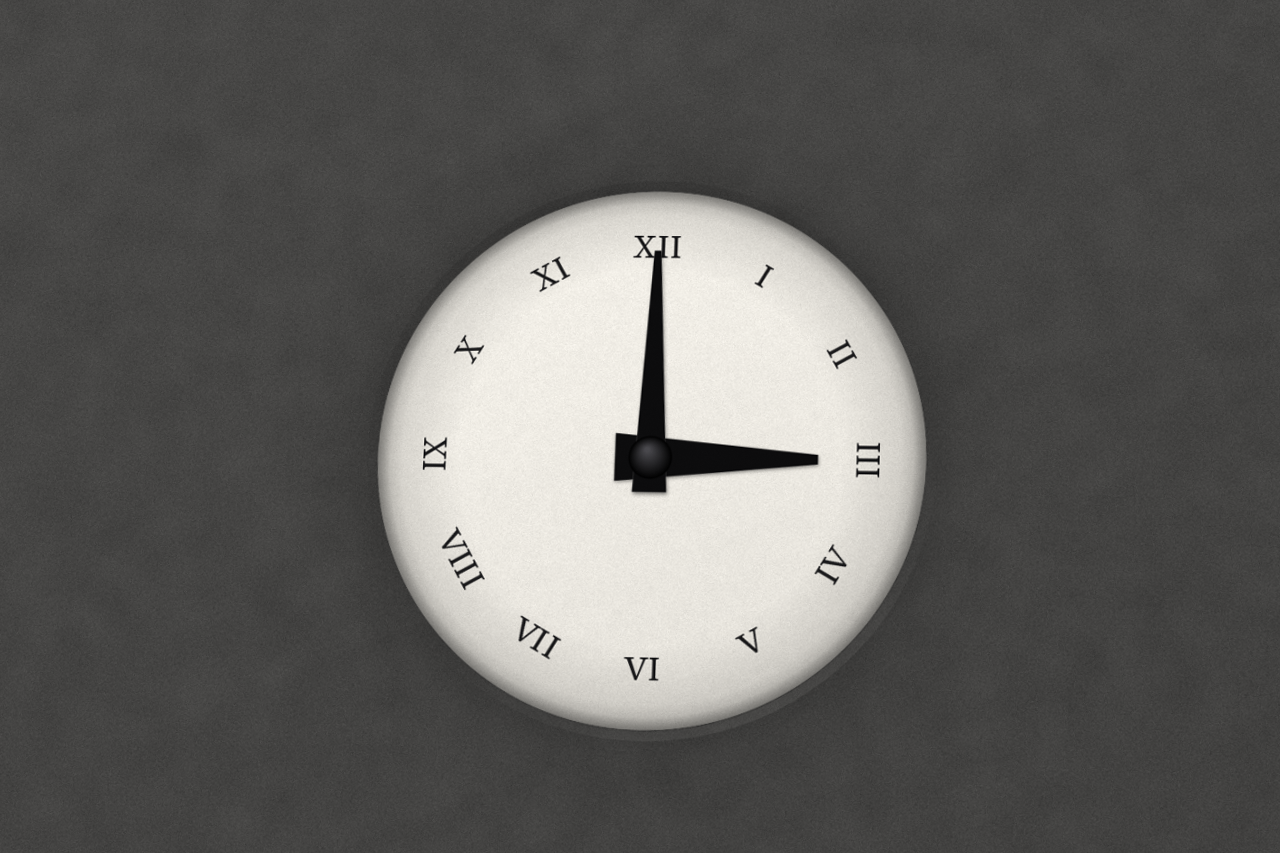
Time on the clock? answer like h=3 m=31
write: h=3 m=0
